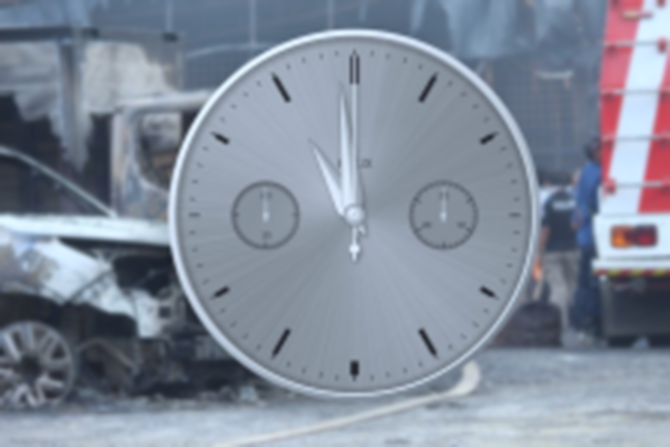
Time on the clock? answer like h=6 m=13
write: h=10 m=59
